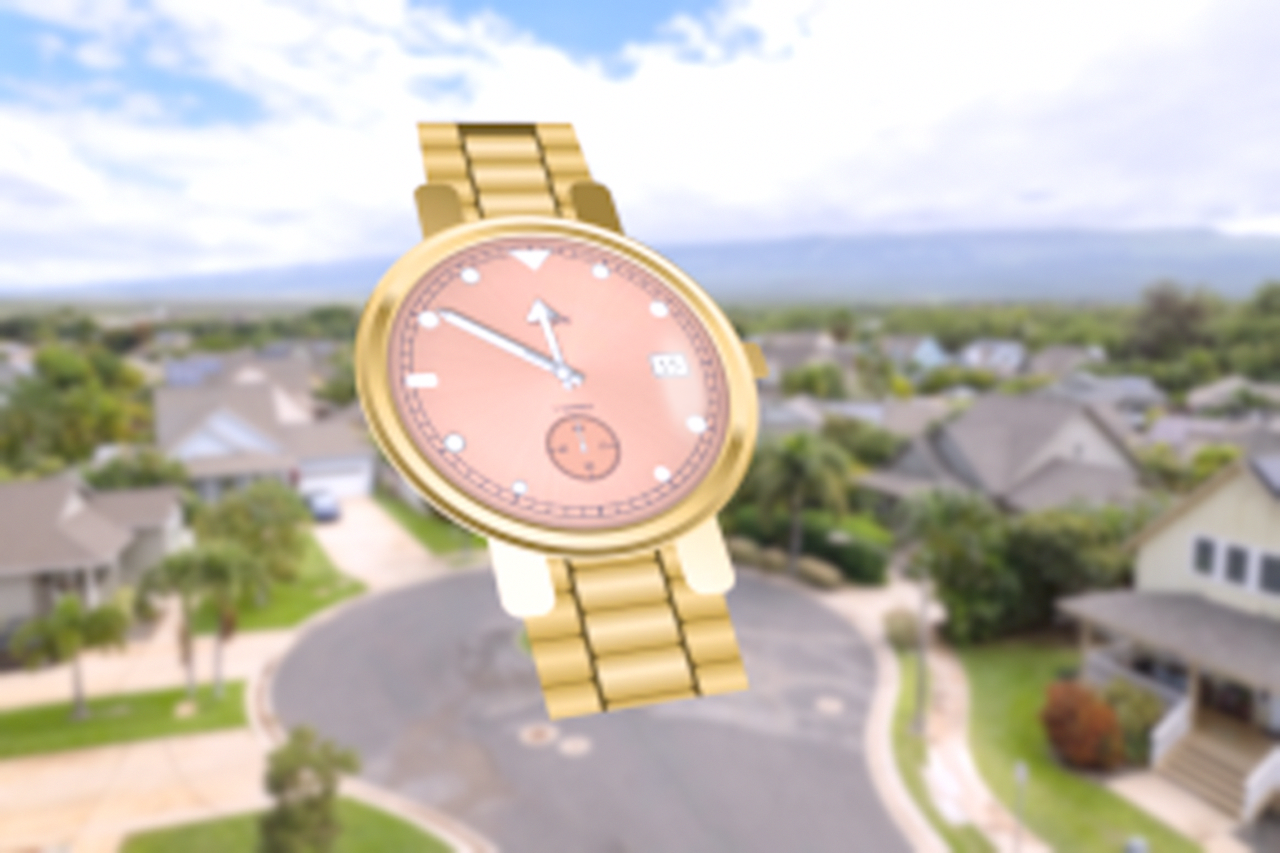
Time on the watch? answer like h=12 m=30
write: h=11 m=51
